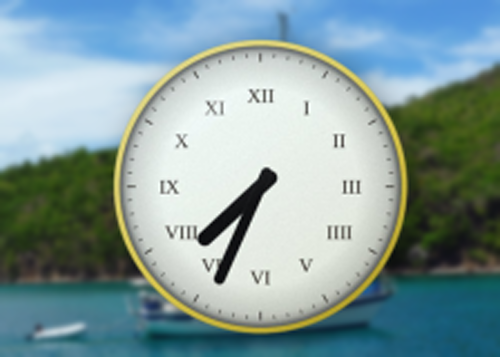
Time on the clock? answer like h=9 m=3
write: h=7 m=34
